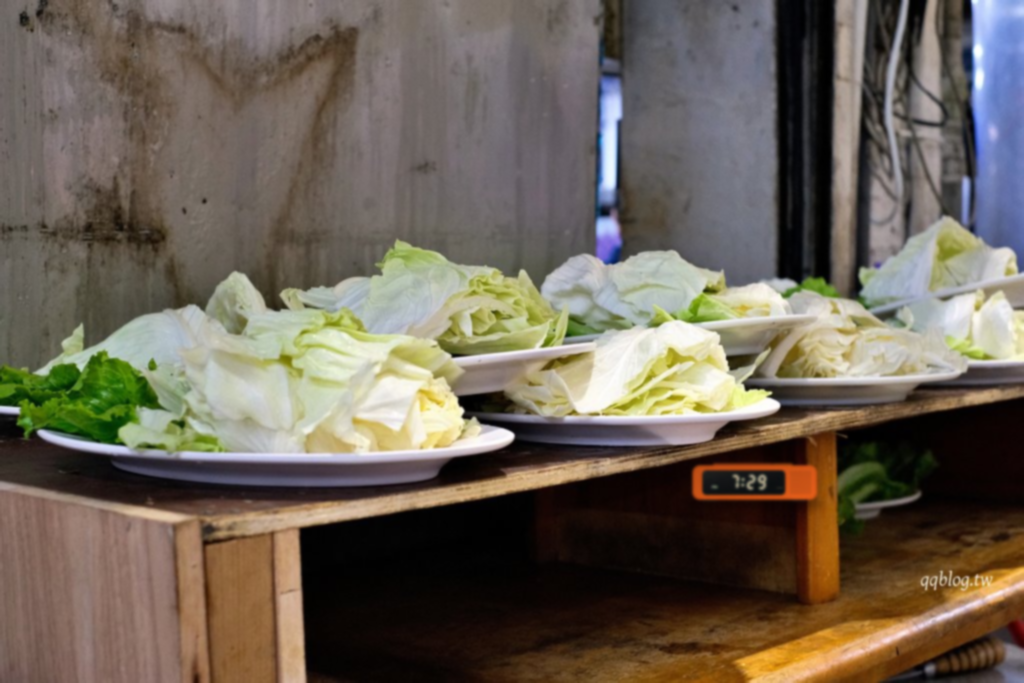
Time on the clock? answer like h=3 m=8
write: h=7 m=29
